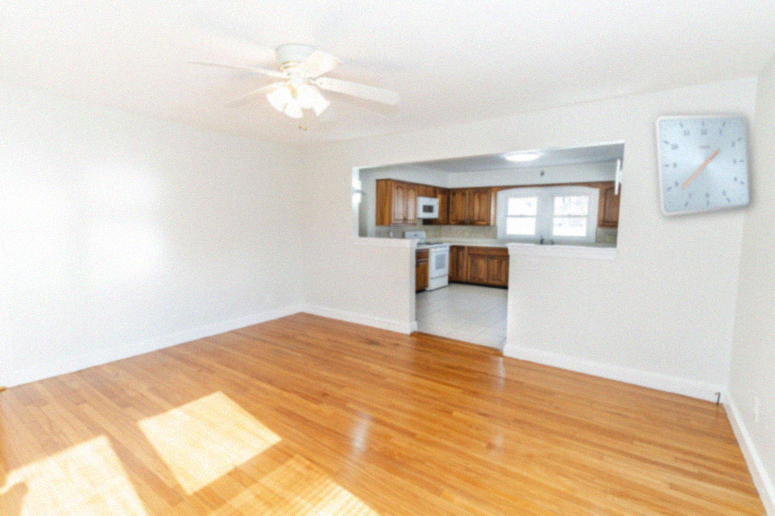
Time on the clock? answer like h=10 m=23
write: h=1 m=38
